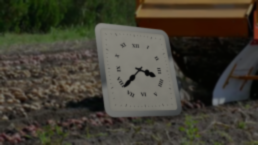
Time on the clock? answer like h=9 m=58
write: h=3 m=38
